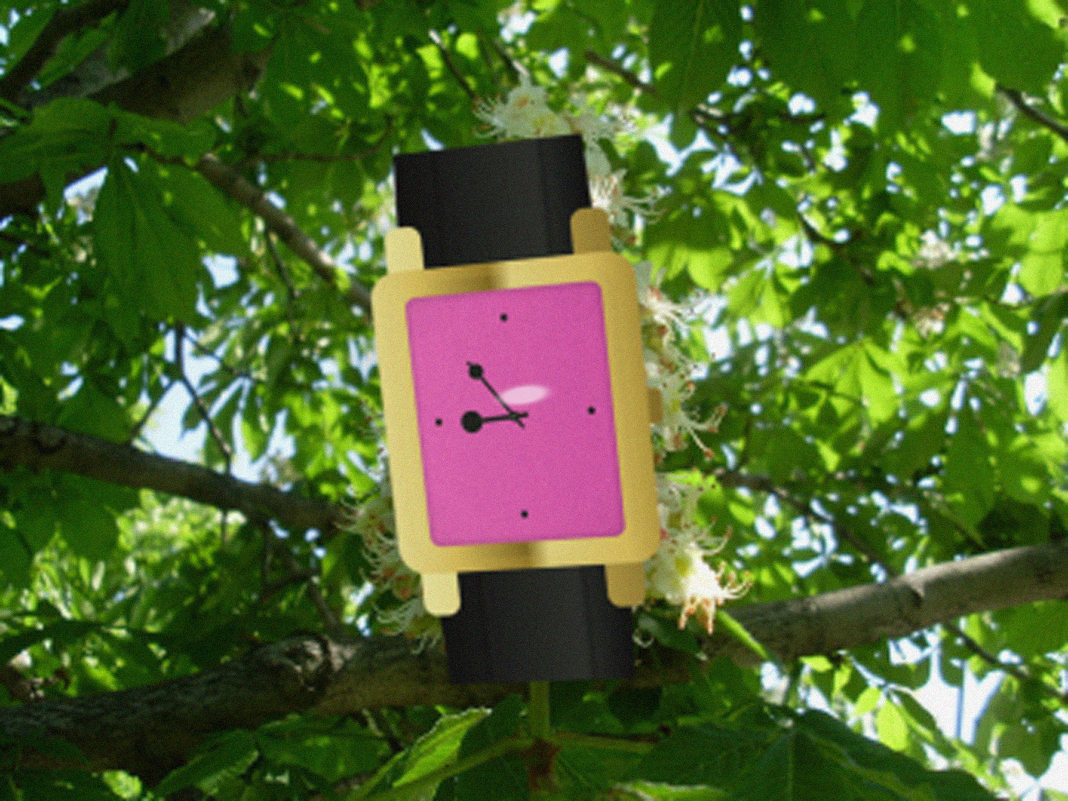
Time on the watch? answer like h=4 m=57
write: h=8 m=54
